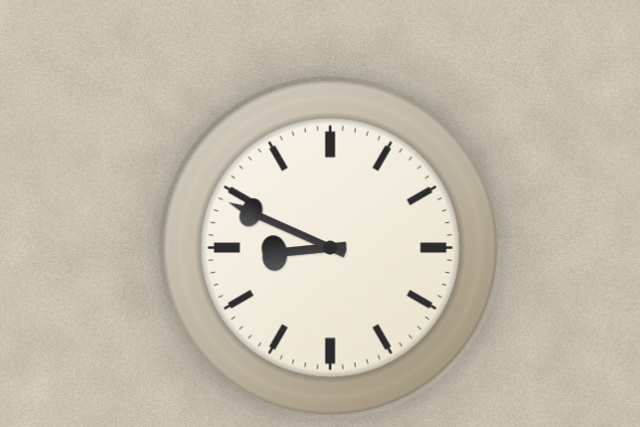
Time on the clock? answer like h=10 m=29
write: h=8 m=49
